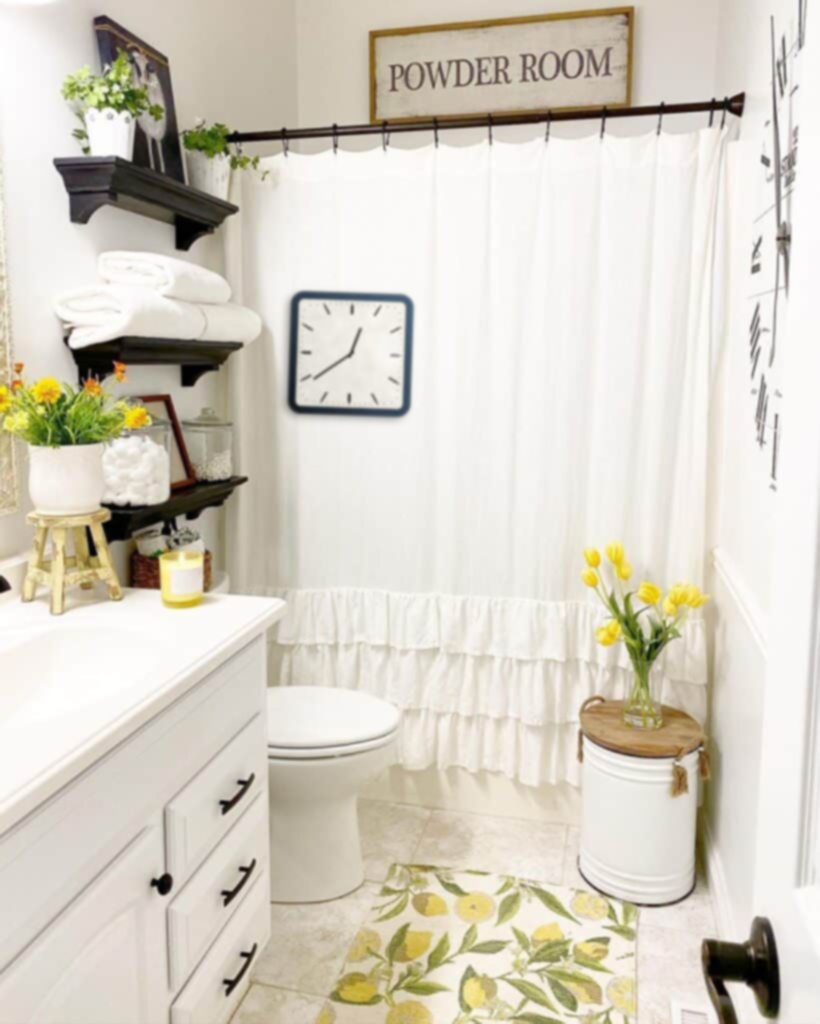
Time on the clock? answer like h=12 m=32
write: h=12 m=39
